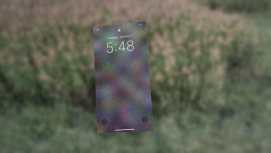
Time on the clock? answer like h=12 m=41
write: h=5 m=48
